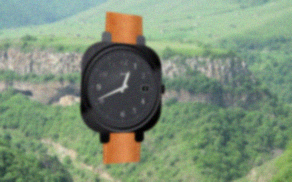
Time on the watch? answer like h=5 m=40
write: h=12 m=41
